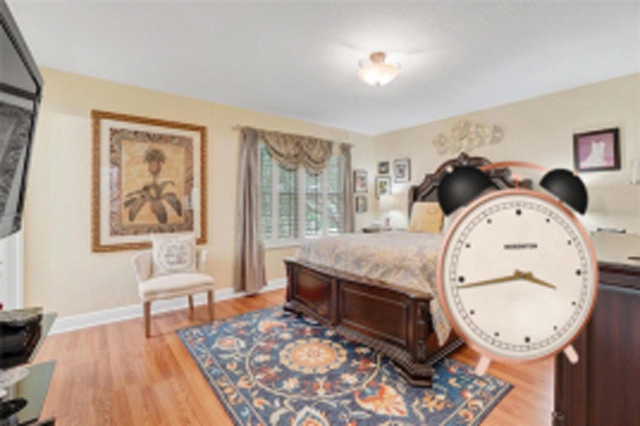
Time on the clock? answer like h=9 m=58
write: h=3 m=44
